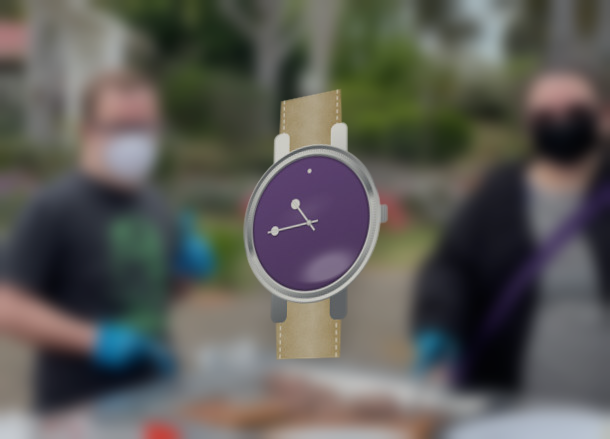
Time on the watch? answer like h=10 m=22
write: h=10 m=44
